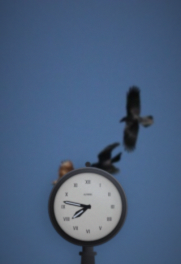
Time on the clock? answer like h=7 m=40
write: h=7 m=47
